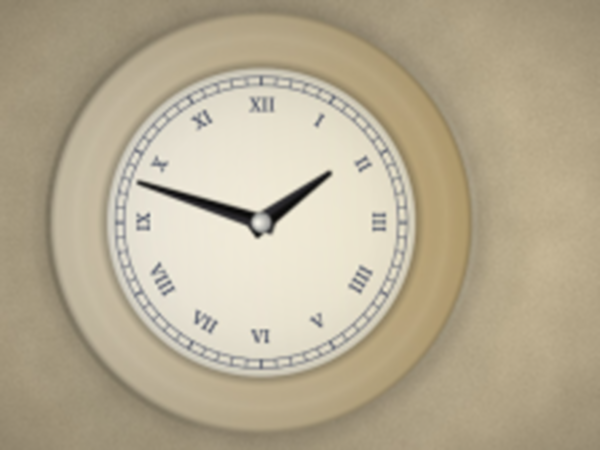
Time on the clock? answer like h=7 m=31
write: h=1 m=48
